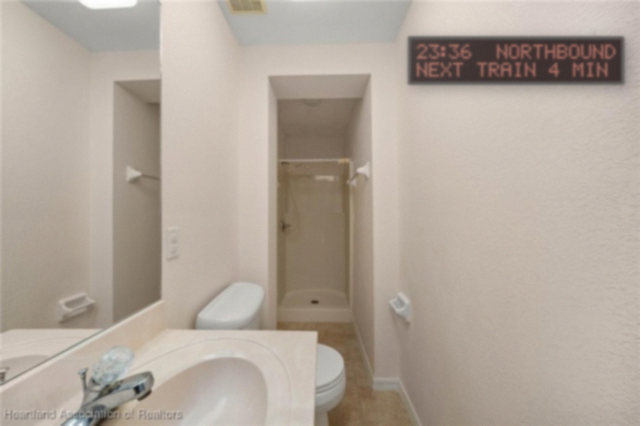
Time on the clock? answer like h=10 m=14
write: h=23 m=36
